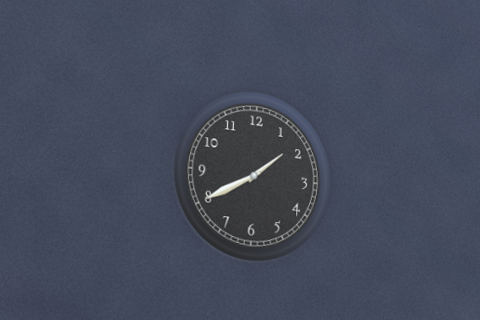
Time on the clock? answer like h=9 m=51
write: h=1 m=40
